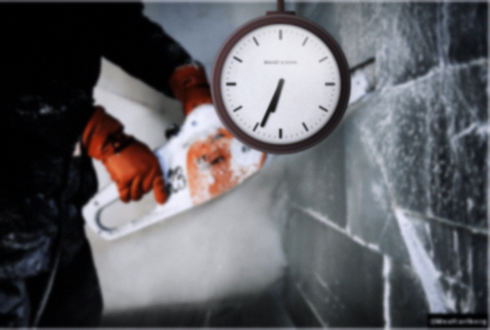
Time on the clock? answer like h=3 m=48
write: h=6 m=34
